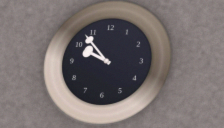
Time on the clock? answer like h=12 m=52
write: h=9 m=53
